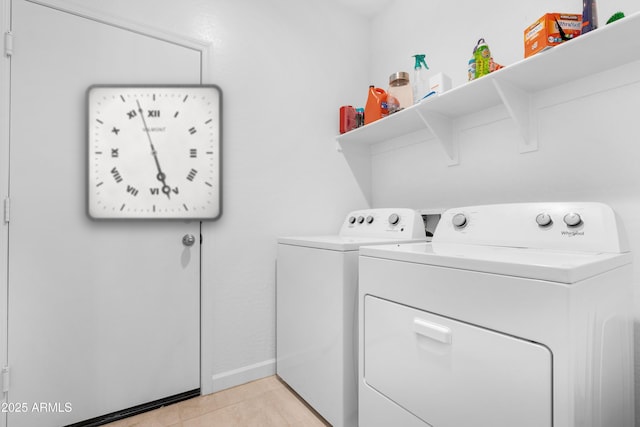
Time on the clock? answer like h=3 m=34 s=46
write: h=5 m=26 s=57
